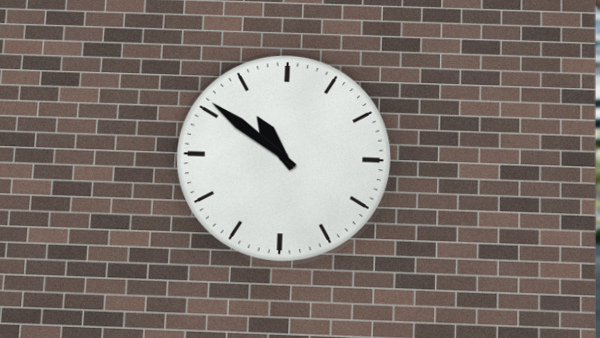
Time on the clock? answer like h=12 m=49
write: h=10 m=51
